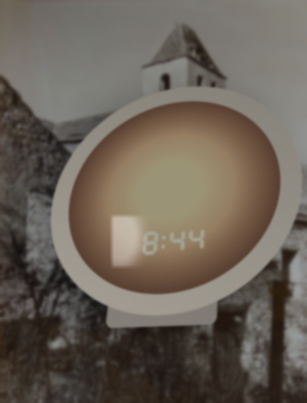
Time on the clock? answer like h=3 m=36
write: h=8 m=44
